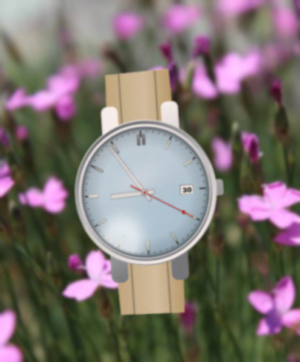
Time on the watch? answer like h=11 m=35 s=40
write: h=8 m=54 s=20
